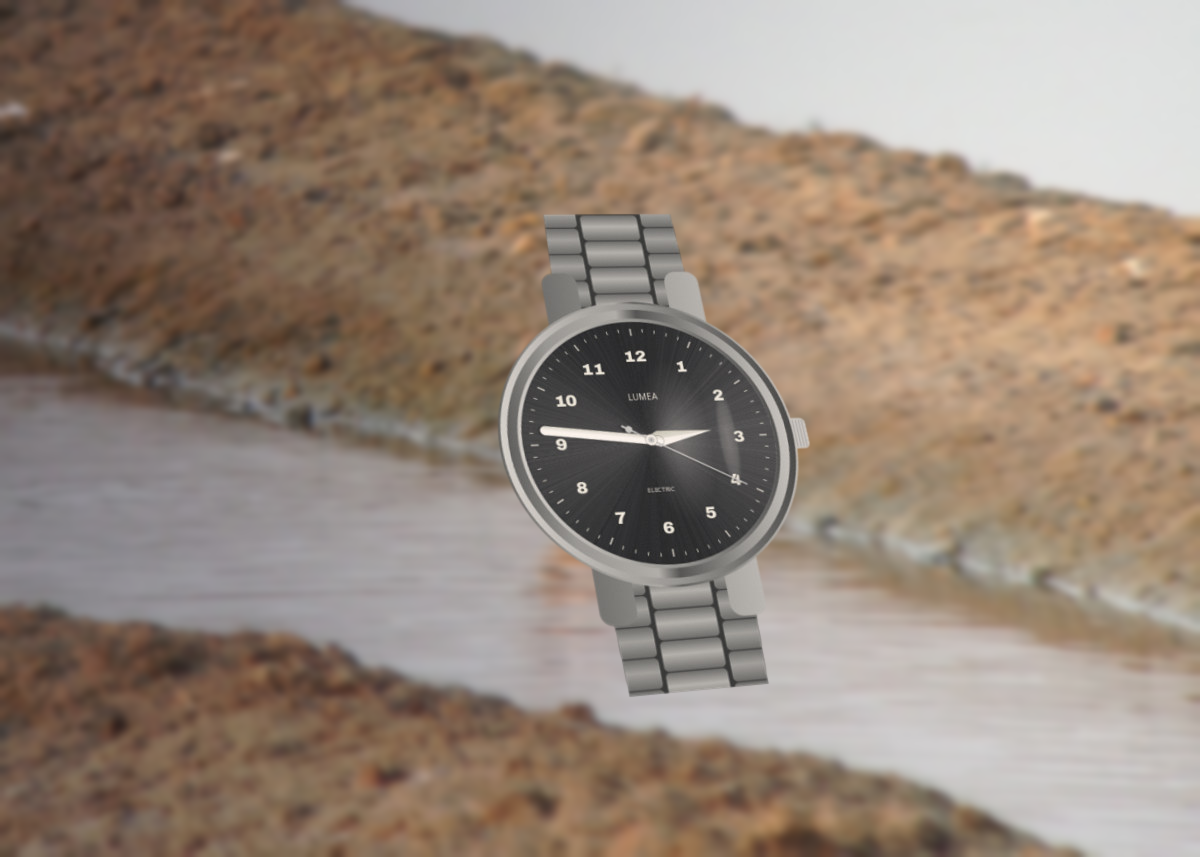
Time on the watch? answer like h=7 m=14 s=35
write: h=2 m=46 s=20
